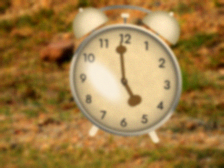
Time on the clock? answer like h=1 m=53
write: h=4 m=59
